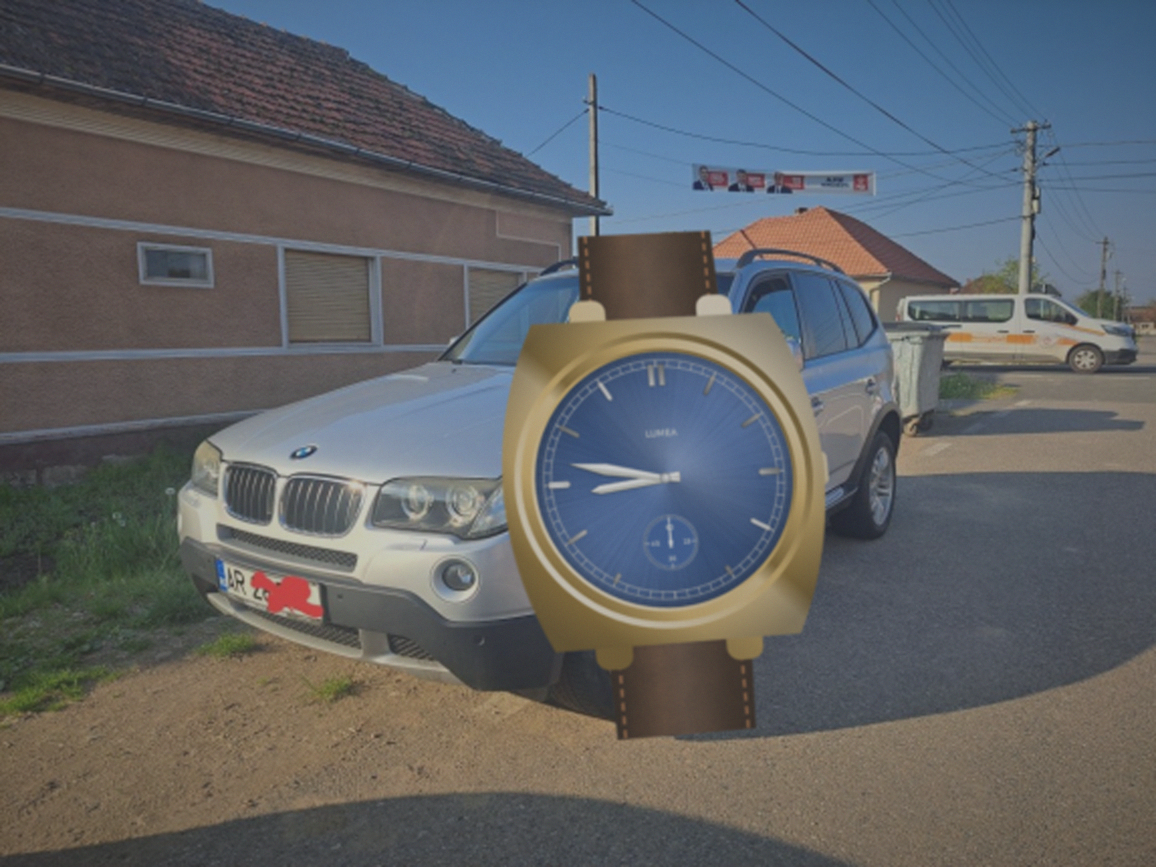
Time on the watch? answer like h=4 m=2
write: h=8 m=47
